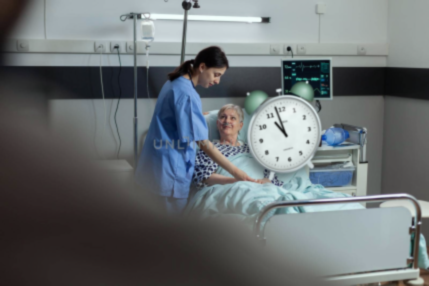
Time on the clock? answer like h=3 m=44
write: h=10 m=58
